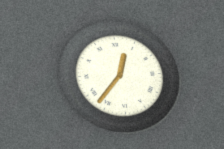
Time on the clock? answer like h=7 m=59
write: h=12 m=37
